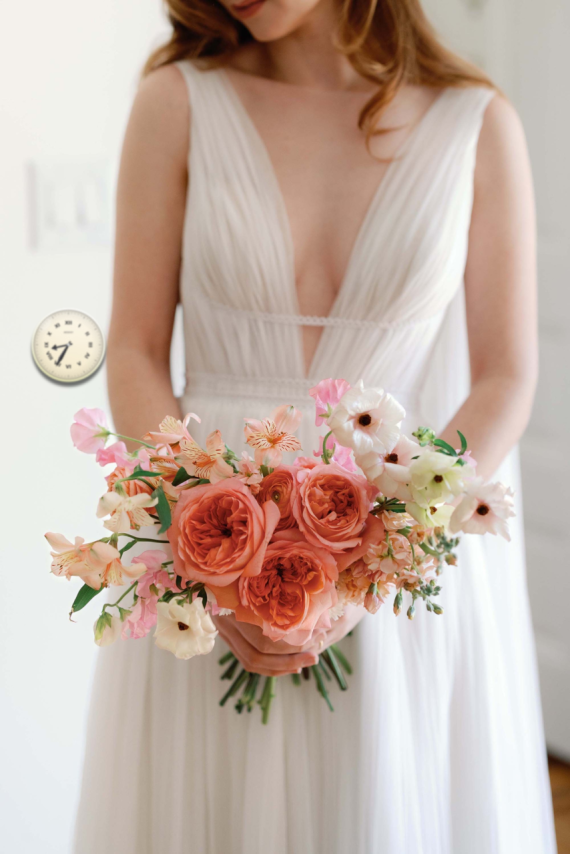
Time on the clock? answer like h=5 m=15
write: h=8 m=35
